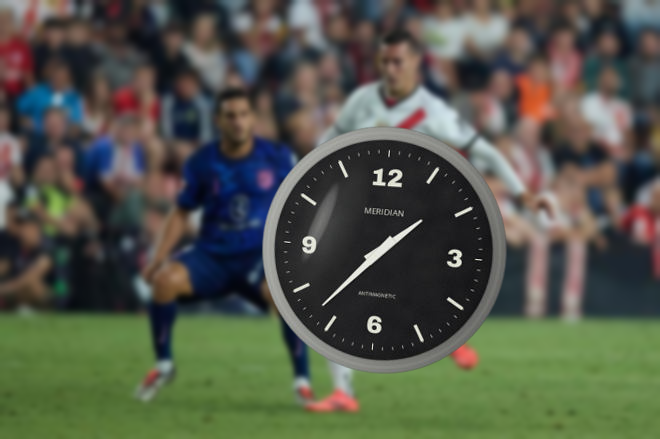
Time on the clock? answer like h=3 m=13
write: h=1 m=37
